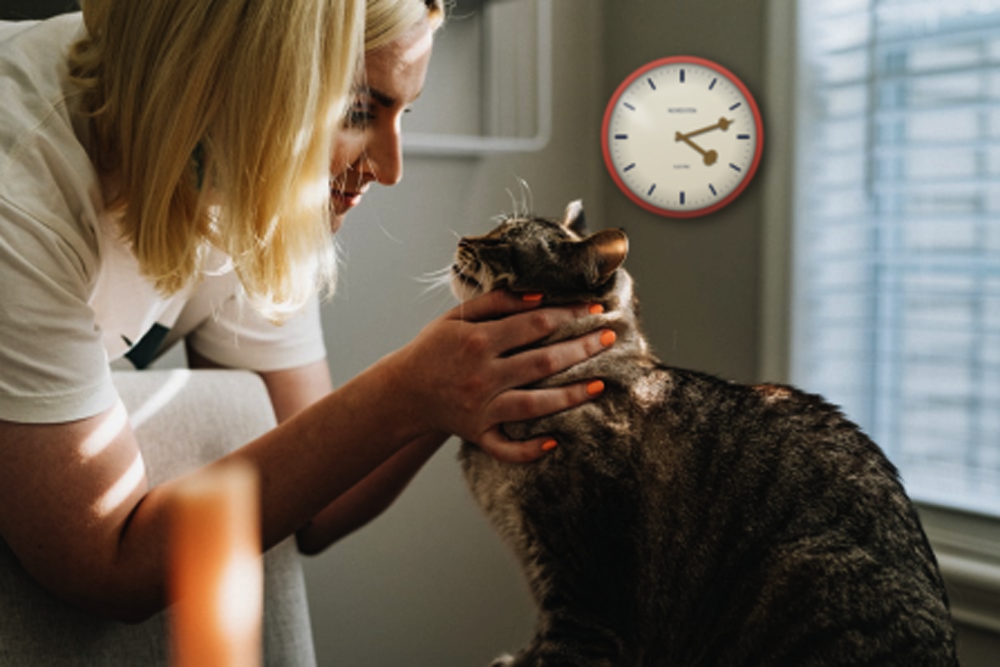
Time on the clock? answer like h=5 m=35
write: h=4 m=12
